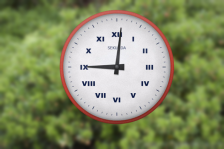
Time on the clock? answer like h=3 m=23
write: h=9 m=1
